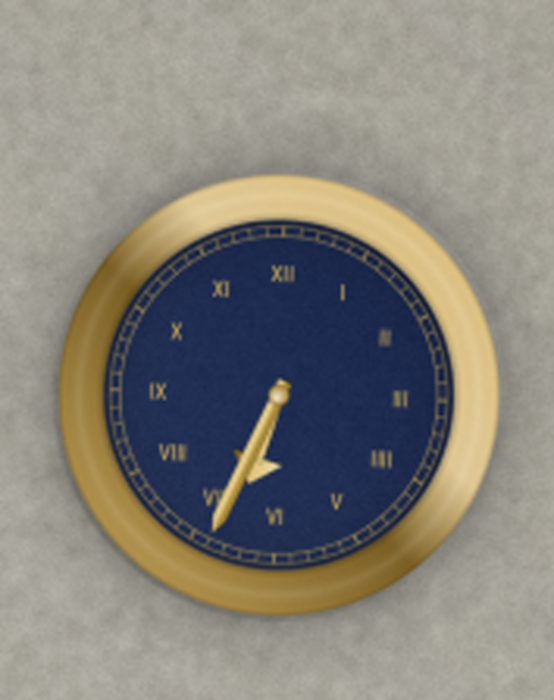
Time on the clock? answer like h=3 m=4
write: h=6 m=34
